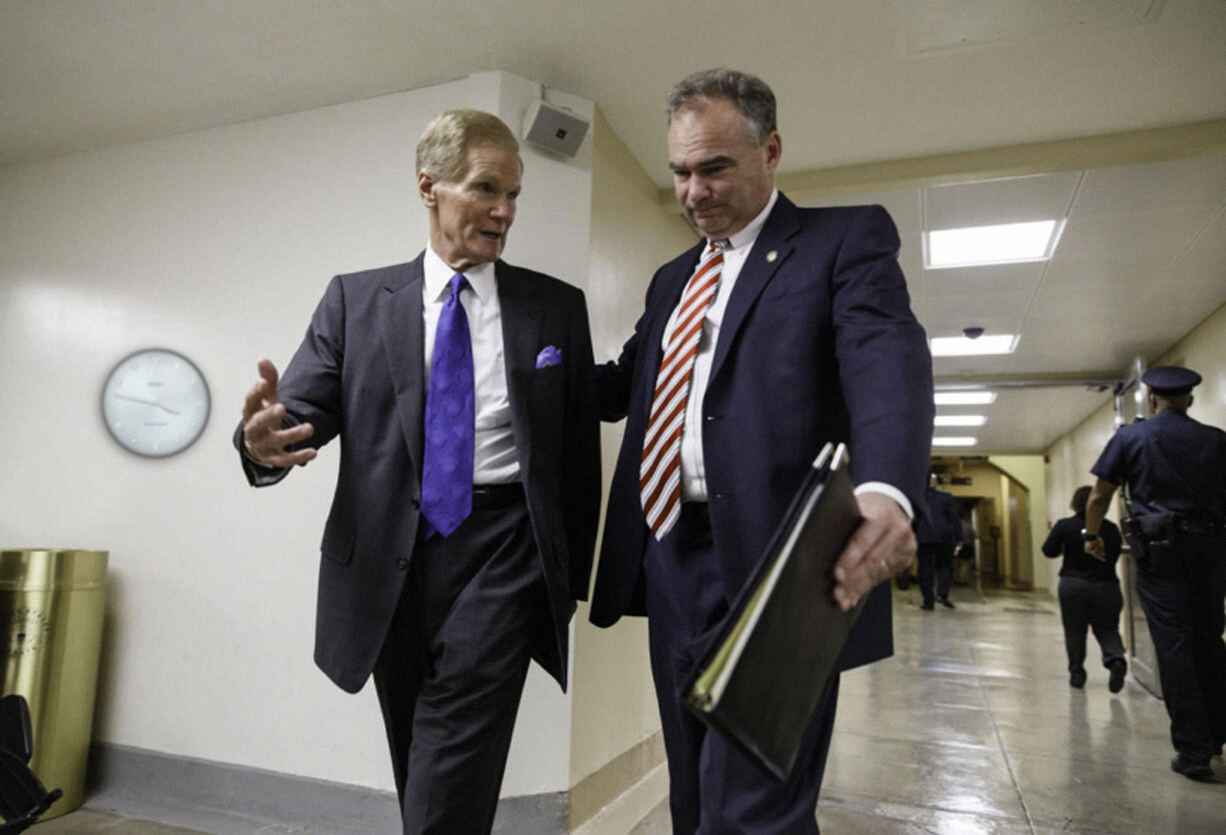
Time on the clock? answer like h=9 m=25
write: h=3 m=47
